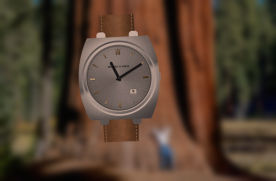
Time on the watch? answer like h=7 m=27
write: h=11 m=10
